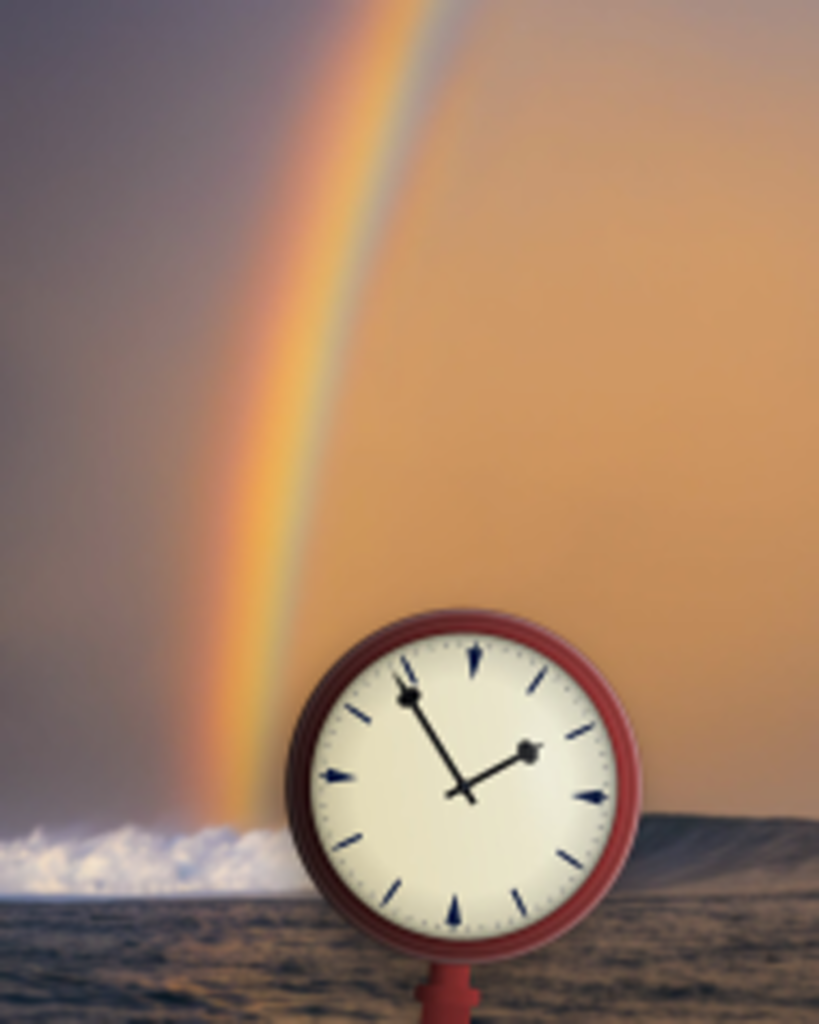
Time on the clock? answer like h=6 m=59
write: h=1 m=54
